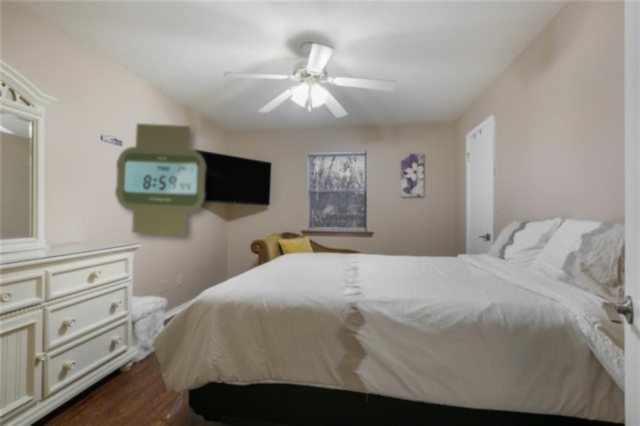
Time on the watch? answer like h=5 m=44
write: h=8 m=59
